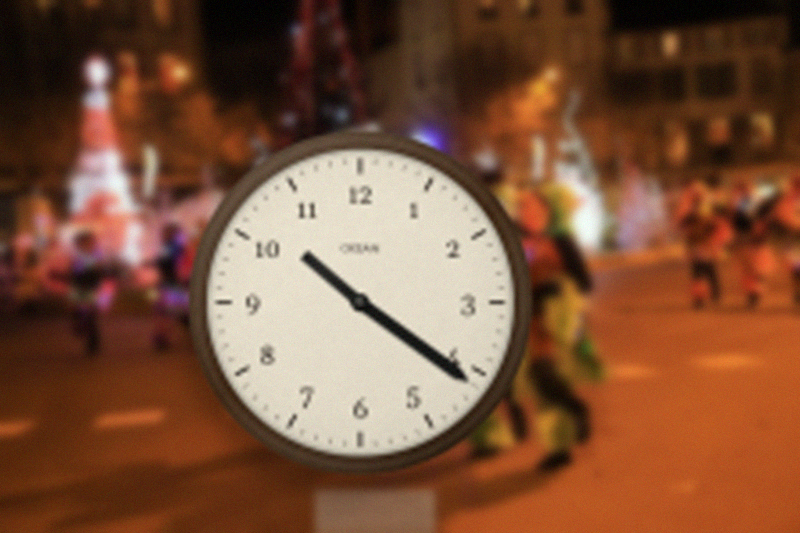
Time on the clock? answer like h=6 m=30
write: h=10 m=21
